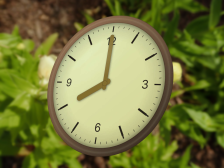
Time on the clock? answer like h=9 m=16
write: h=8 m=0
